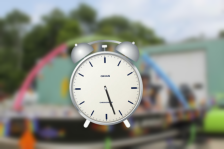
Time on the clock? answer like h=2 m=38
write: h=5 m=27
